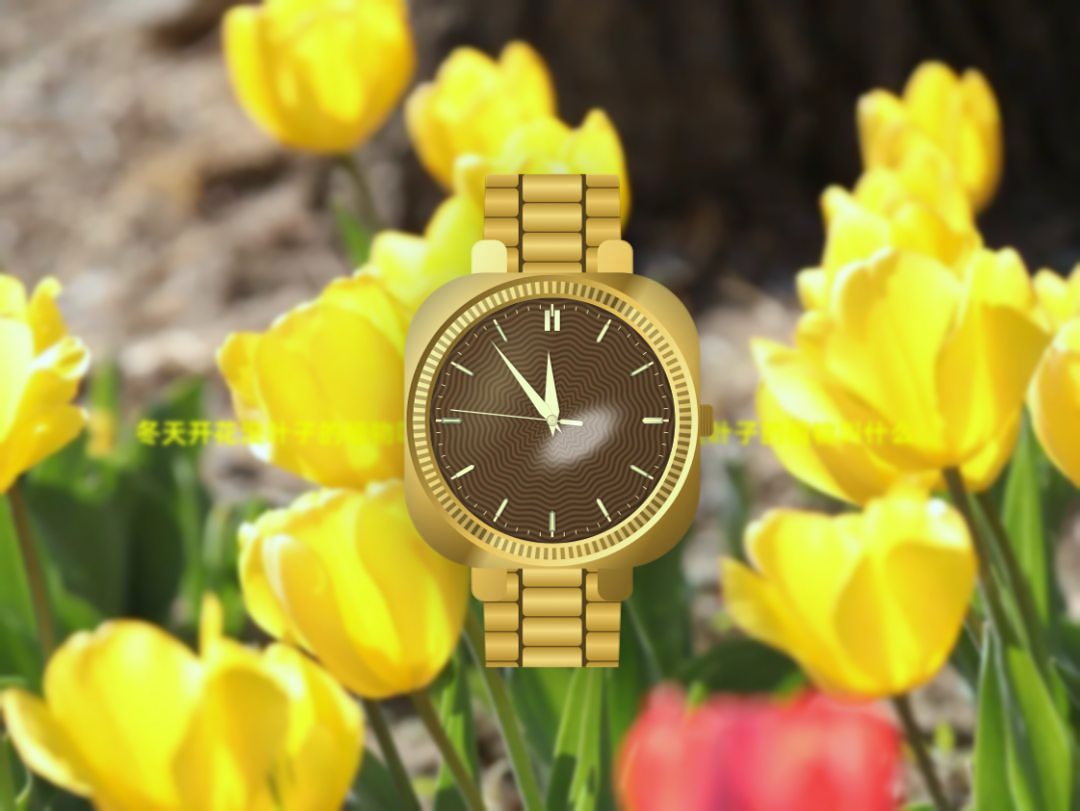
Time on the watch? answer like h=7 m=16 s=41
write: h=11 m=53 s=46
